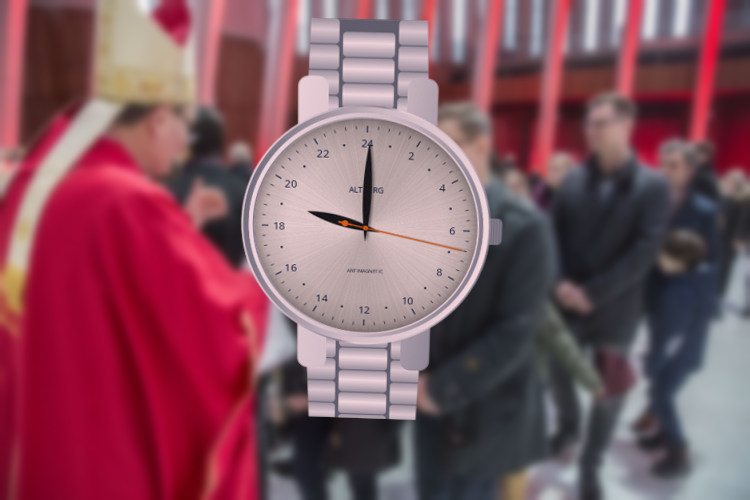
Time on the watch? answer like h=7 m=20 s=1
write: h=19 m=0 s=17
